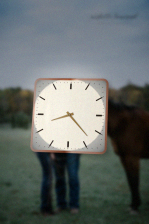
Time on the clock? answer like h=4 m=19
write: h=8 m=23
